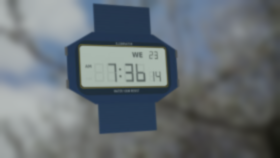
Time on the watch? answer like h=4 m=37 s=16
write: h=7 m=36 s=14
